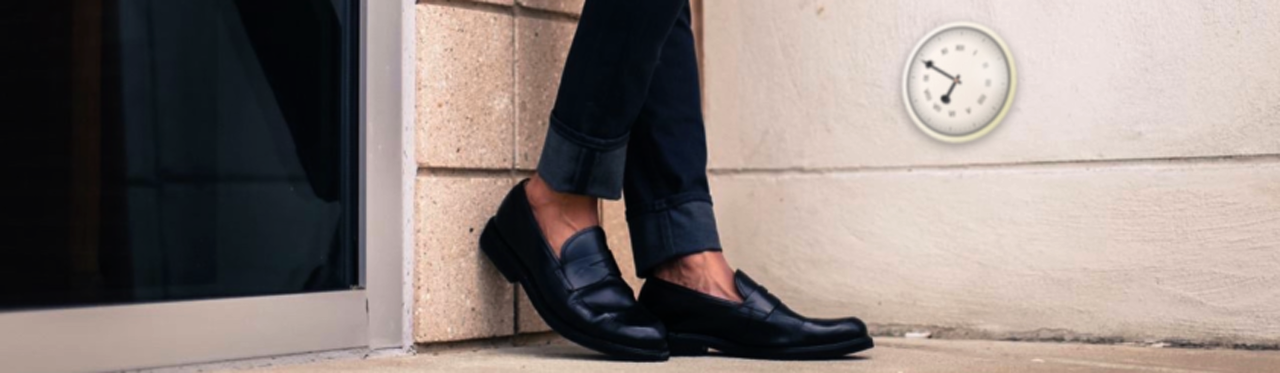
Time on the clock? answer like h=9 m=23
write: h=6 m=49
